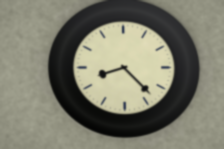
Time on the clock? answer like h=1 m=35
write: h=8 m=23
